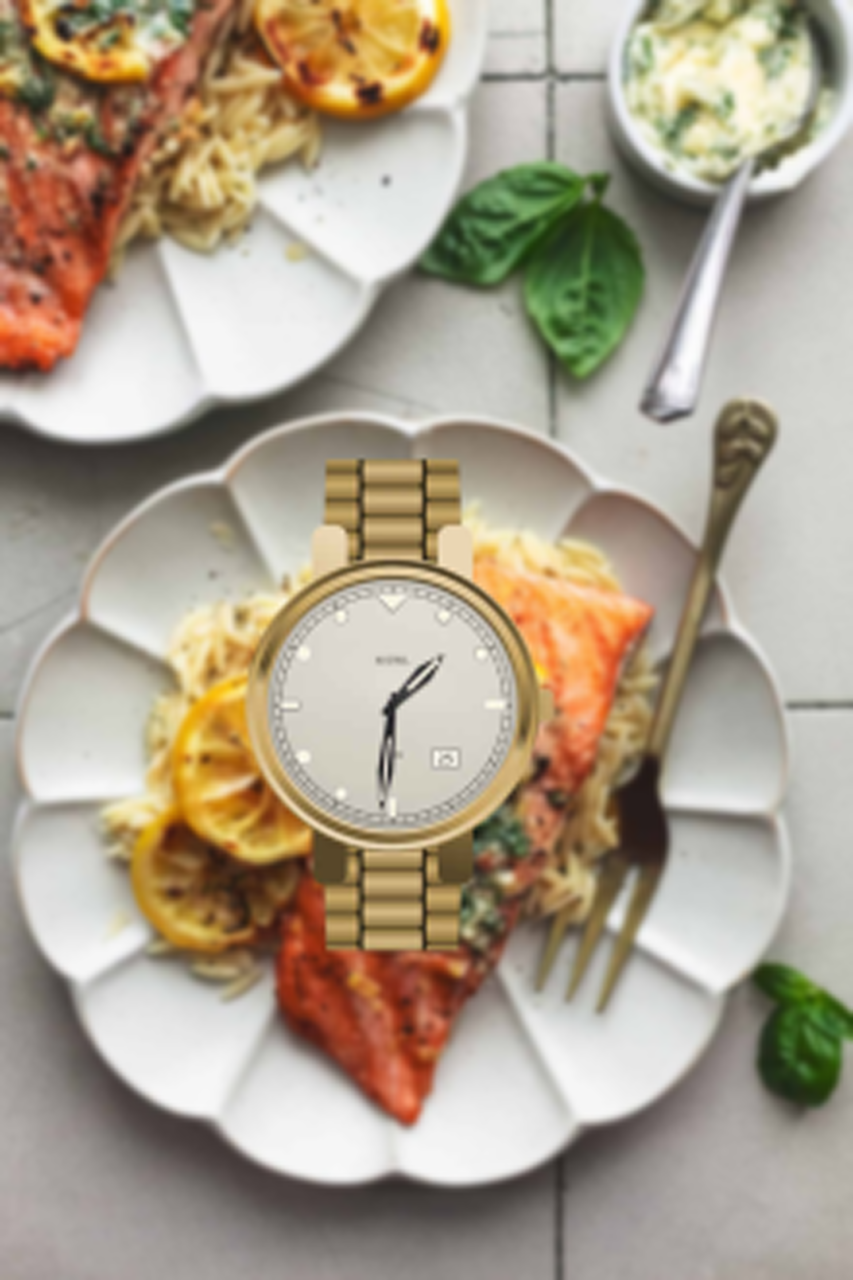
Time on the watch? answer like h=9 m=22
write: h=1 m=31
